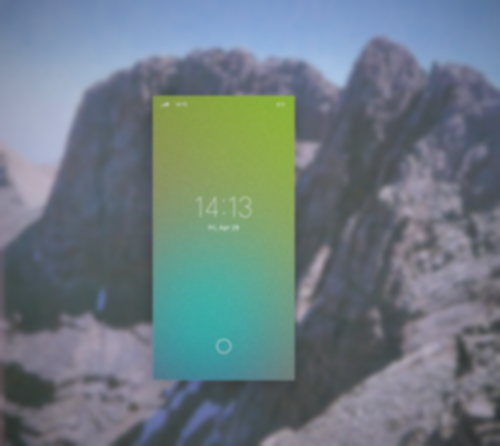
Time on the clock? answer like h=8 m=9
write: h=14 m=13
